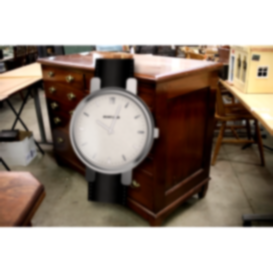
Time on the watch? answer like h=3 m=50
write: h=10 m=3
